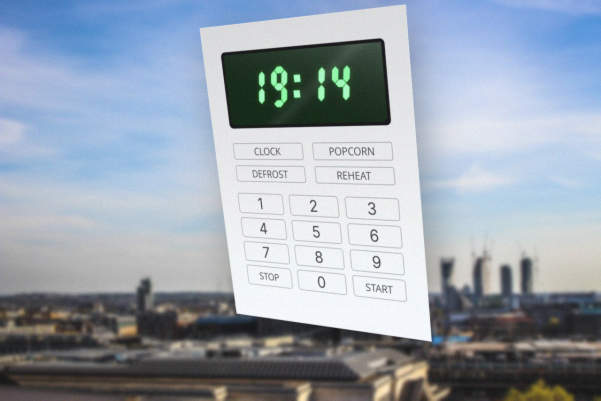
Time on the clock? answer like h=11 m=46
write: h=19 m=14
